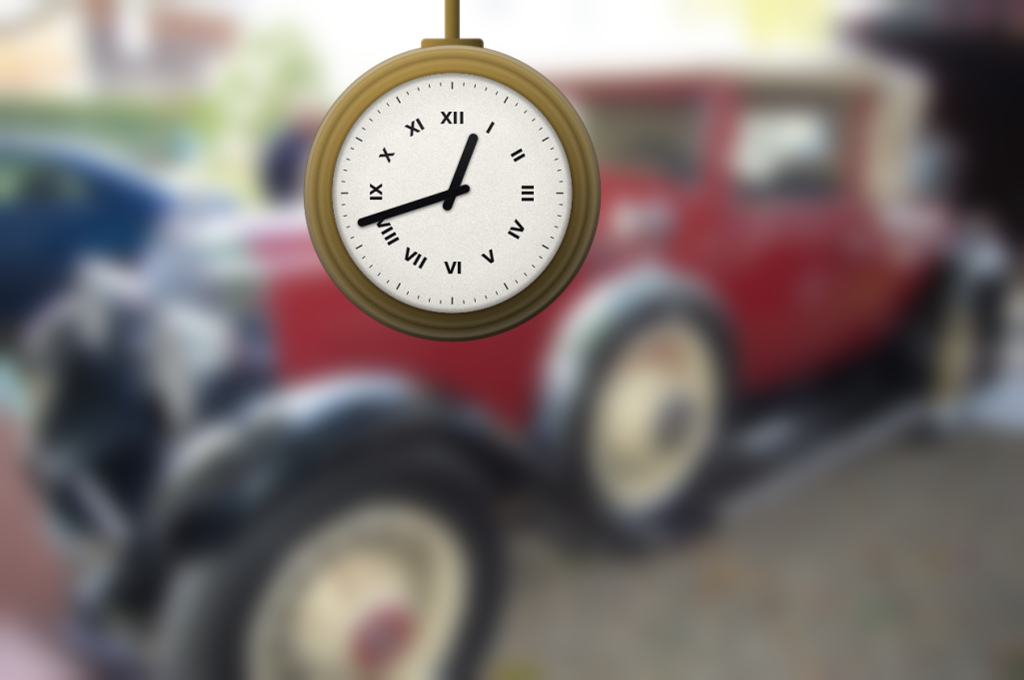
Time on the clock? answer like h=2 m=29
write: h=12 m=42
